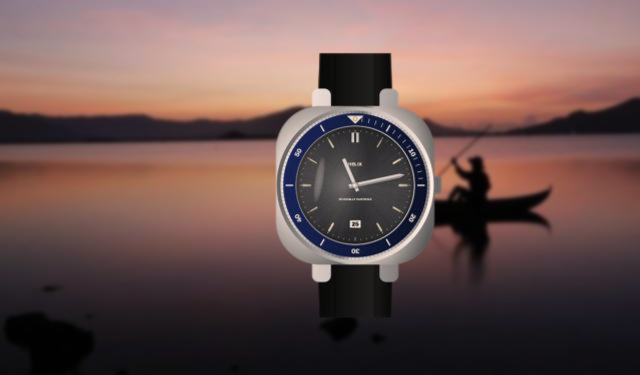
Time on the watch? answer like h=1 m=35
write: h=11 m=13
